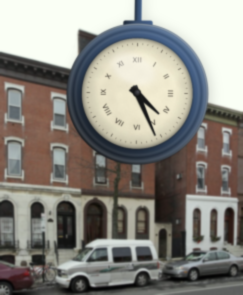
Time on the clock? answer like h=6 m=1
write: h=4 m=26
